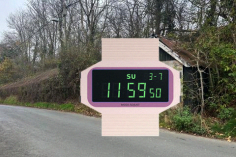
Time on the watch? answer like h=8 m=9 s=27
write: h=11 m=59 s=50
